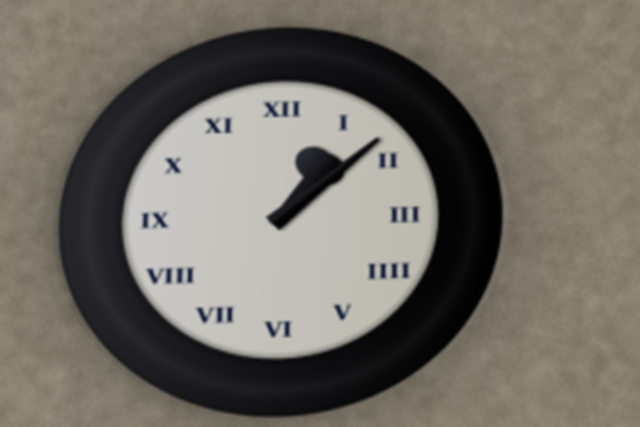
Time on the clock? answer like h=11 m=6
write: h=1 m=8
